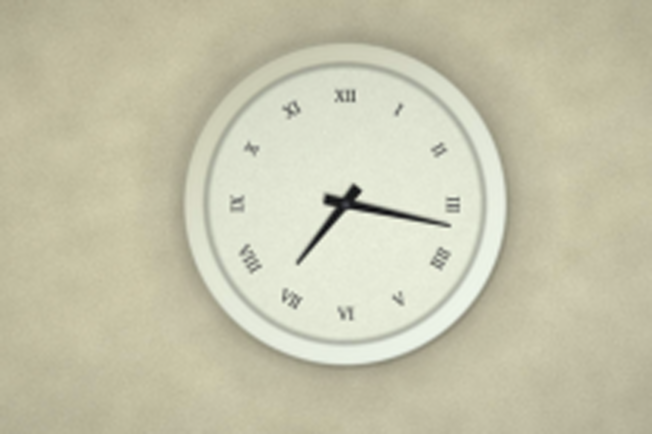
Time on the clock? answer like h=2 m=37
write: h=7 m=17
